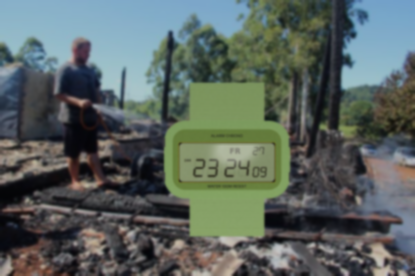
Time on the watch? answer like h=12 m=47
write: h=23 m=24
